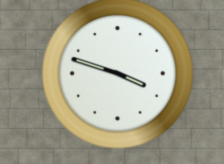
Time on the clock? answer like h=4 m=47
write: h=3 m=48
